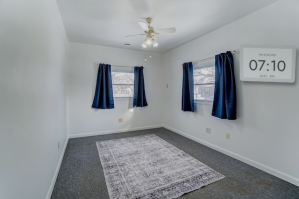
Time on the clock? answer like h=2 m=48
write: h=7 m=10
